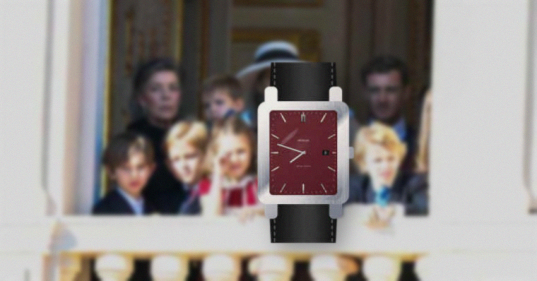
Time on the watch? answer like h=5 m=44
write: h=7 m=48
